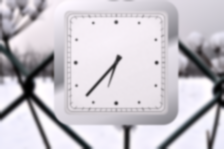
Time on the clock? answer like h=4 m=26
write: h=6 m=37
